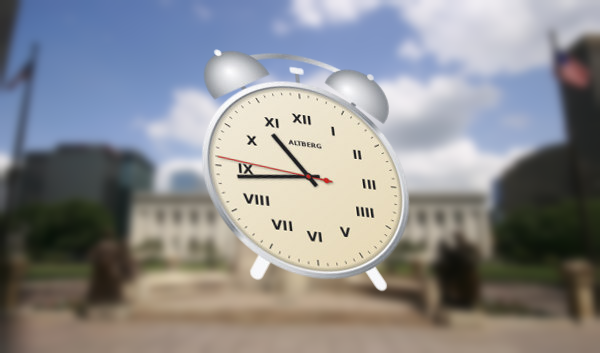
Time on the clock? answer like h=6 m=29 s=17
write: h=10 m=43 s=46
